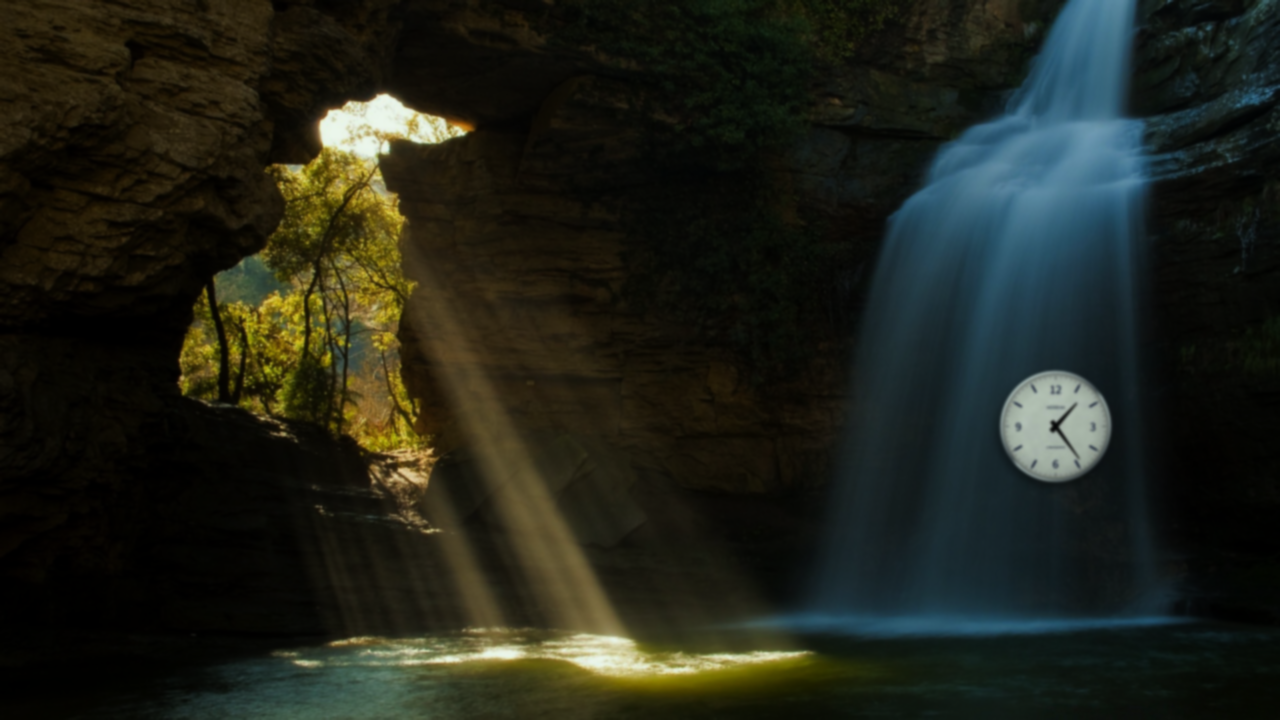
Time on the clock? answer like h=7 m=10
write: h=1 m=24
